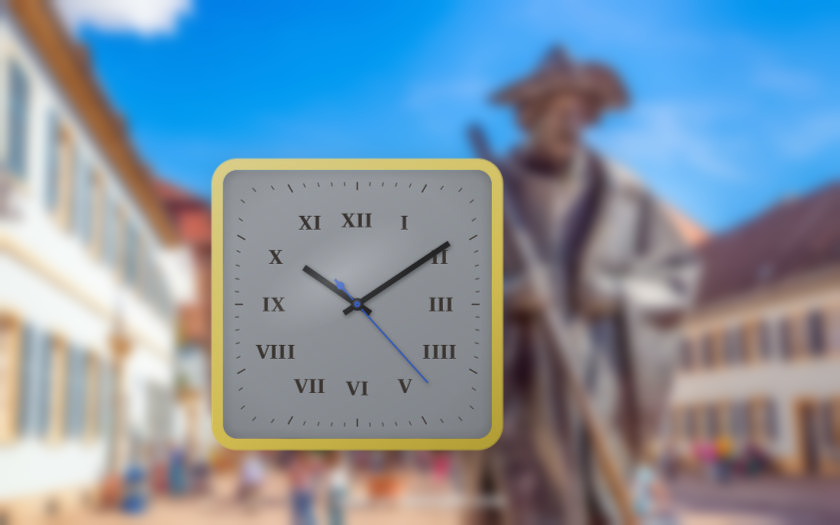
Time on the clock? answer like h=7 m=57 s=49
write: h=10 m=9 s=23
